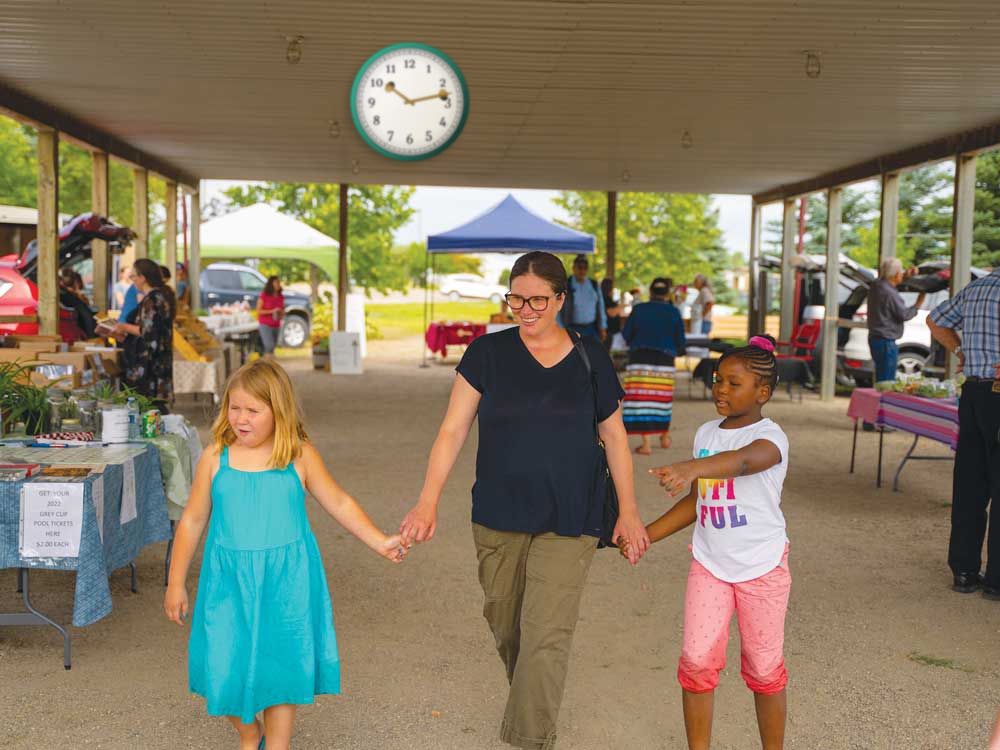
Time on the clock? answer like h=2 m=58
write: h=10 m=13
